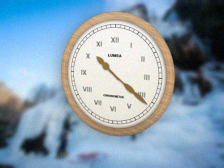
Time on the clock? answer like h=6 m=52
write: h=10 m=21
